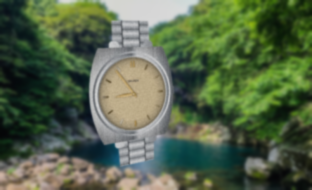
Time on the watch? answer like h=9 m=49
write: h=8 m=54
